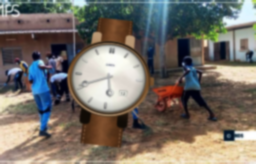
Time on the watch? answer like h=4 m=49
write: h=5 m=41
